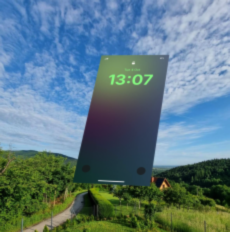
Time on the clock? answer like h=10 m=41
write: h=13 m=7
